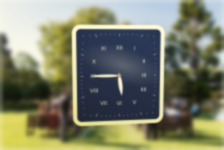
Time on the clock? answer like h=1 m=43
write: h=5 m=45
